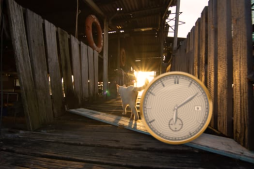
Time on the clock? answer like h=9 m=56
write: h=6 m=9
